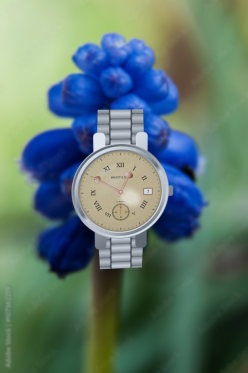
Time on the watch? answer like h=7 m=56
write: h=12 m=50
